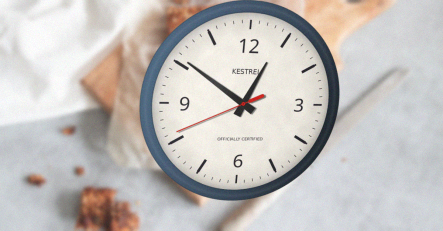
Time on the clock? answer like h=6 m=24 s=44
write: h=12 m=50 s=41
